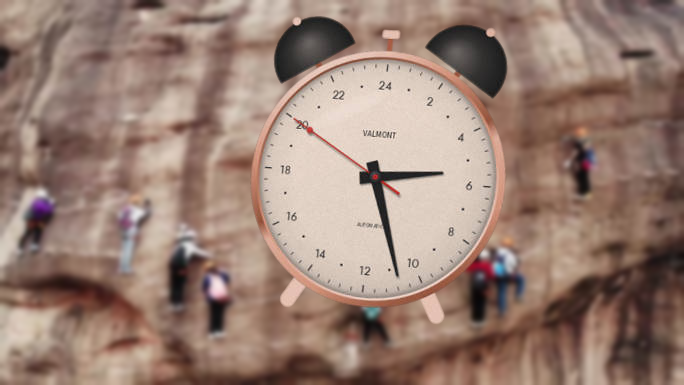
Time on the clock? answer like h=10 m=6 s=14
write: h=5 m=26 s=50
